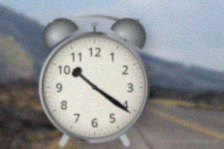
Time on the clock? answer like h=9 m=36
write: h=10 m=21
